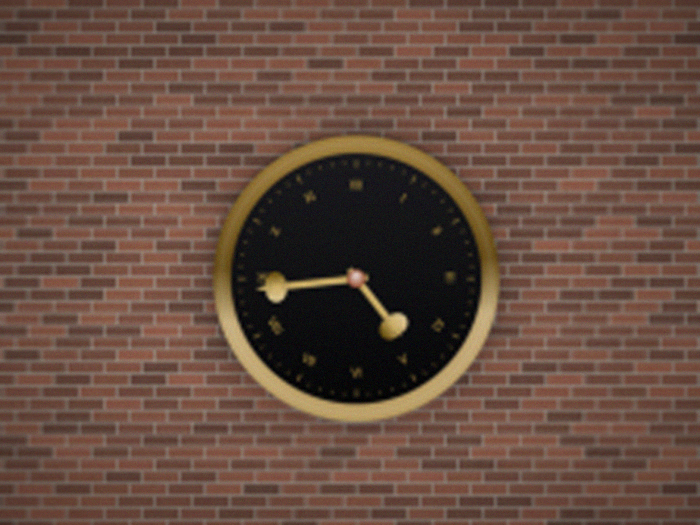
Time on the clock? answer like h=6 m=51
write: h=4 m=44
